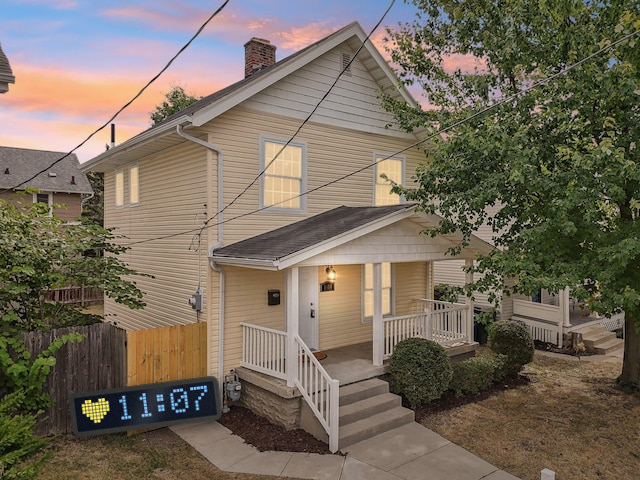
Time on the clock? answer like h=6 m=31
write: h=11 m=7
